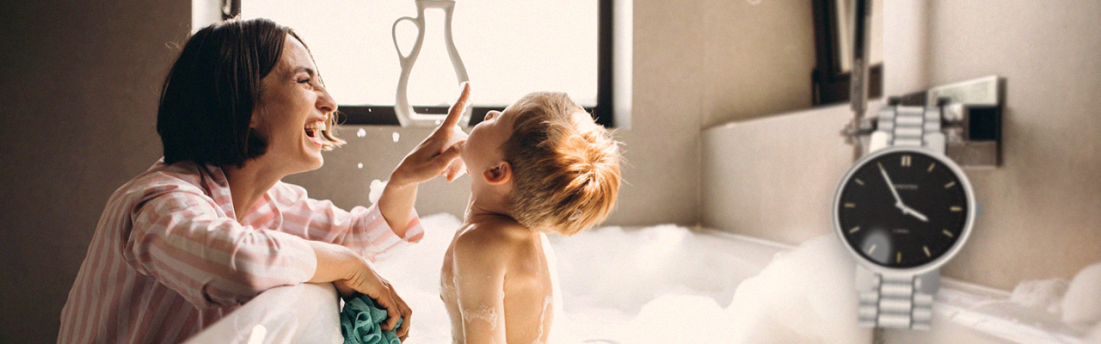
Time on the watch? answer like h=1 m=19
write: h=3 m=55
